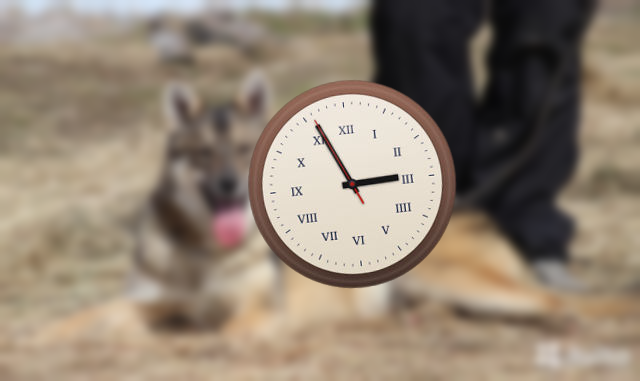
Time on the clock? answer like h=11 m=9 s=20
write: h=2 m=55 s=56
